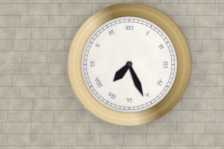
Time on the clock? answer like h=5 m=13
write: h=7 m=26
